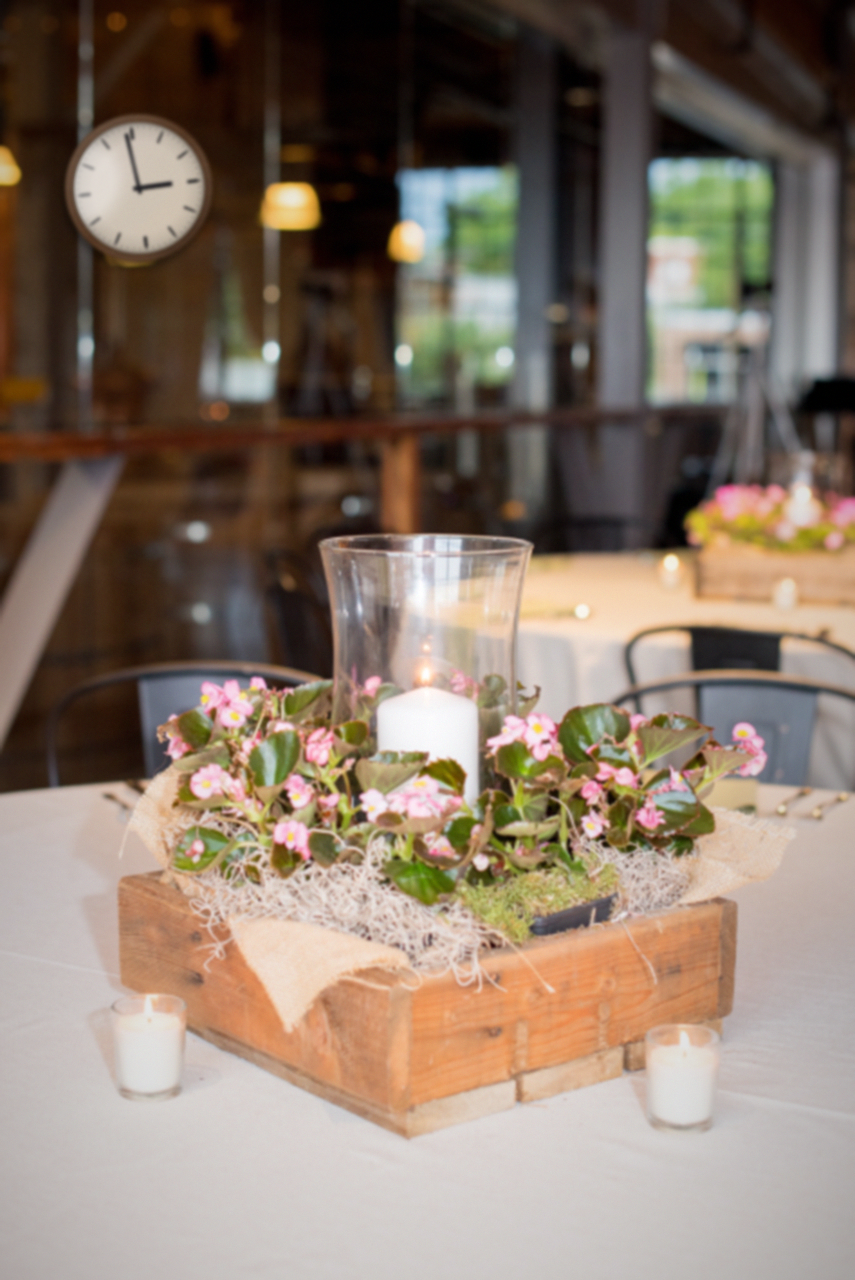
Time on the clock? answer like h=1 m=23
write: h=2 m=59
